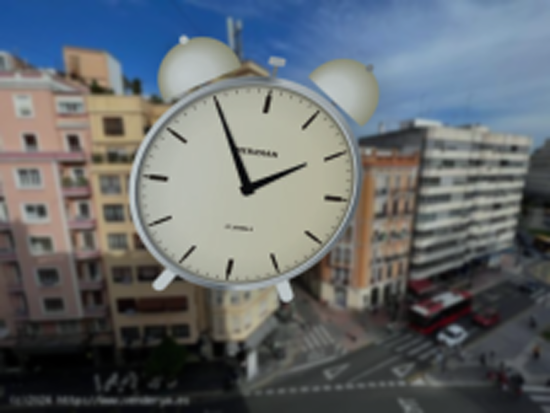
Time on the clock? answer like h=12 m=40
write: h=1 m=55
